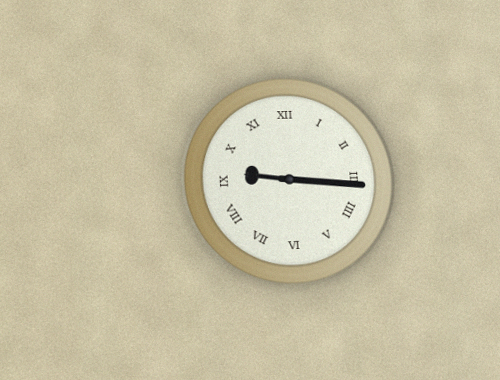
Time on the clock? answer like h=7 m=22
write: h=9 m=16
